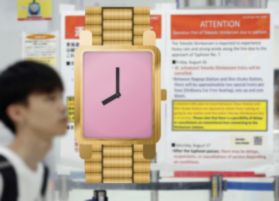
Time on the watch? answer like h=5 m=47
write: h=8 m=0
